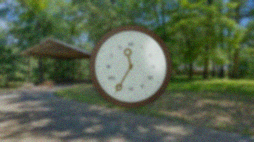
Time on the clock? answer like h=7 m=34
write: h=11 m=35
